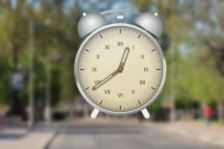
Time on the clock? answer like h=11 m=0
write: h=12 m=39
